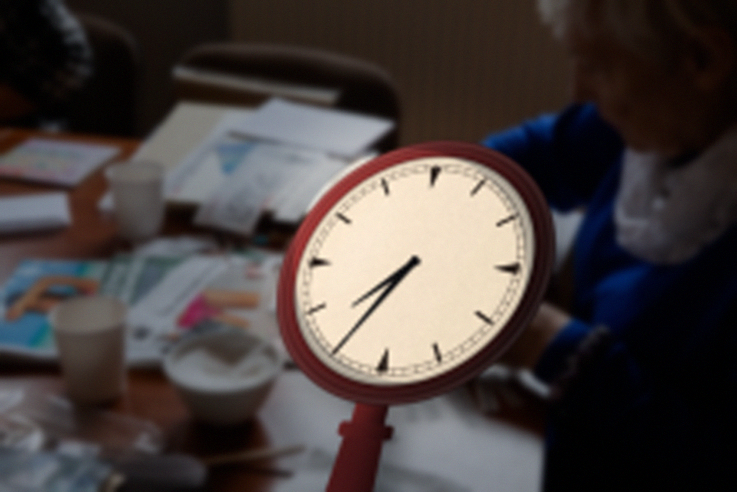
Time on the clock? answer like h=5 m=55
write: h=7 m=35
